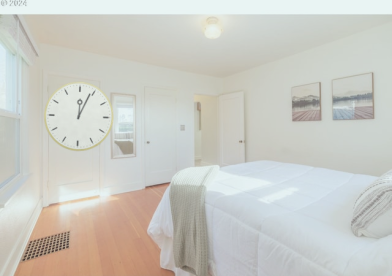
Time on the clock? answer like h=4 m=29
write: h=12 m=4
